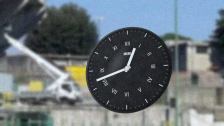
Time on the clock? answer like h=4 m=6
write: h=12 m=42
